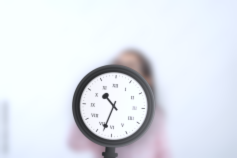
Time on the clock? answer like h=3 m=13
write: h=10 m=33
